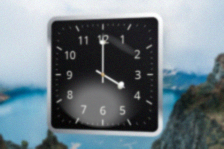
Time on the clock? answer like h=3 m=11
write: h=4 m=0
